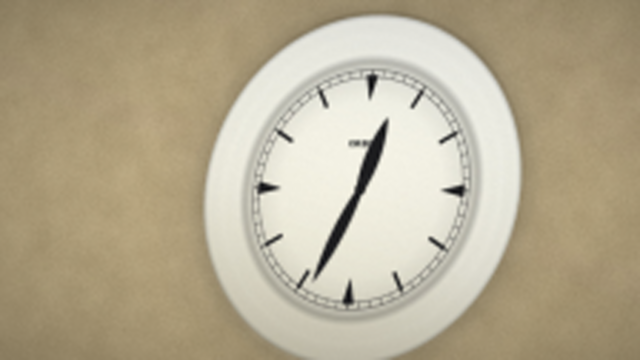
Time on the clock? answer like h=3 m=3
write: h=12 m=34
